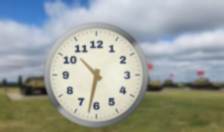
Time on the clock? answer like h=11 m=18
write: h=10 m=32
